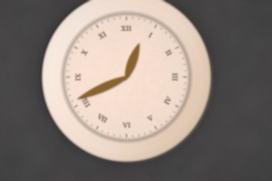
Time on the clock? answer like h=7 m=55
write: h=12 m=41
